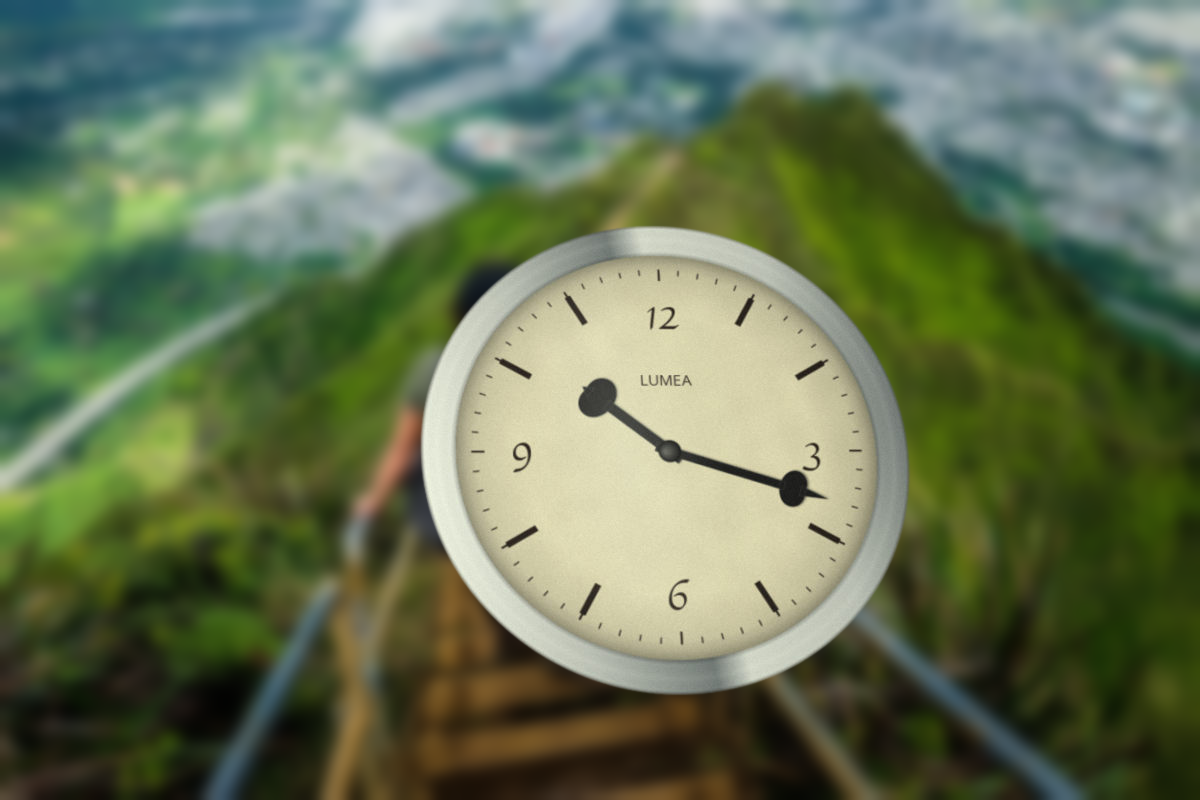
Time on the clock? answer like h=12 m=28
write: h=10 m=18
